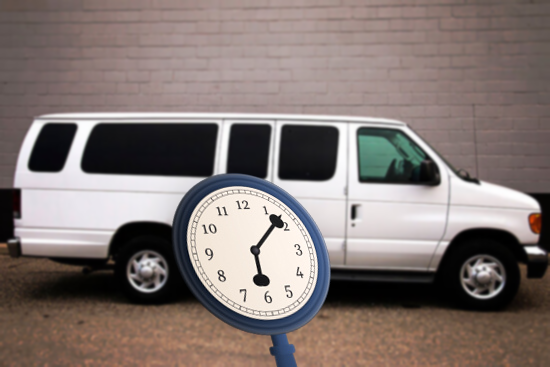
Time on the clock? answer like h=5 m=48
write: h=6 m=8
